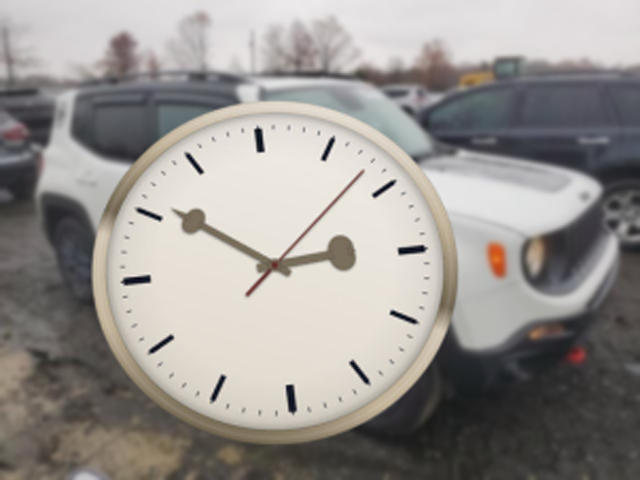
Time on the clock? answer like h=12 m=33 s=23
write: h=2 m=51 s=8
